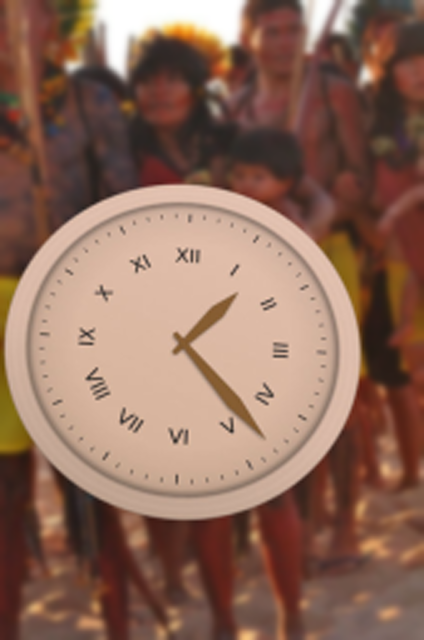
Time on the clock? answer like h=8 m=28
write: h=1 m=23
